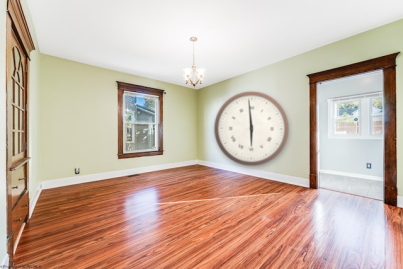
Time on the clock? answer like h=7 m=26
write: h=5 m=59
